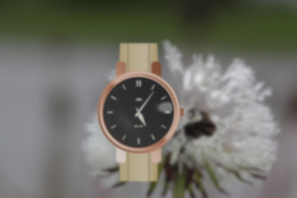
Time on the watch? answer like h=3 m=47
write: h=5 m=6
